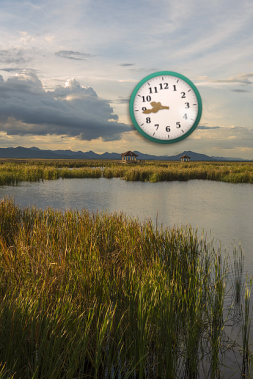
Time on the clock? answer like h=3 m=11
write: h=9 m=44
